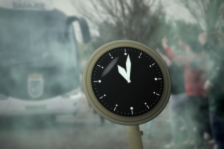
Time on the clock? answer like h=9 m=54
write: h=11 m=1
